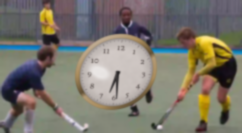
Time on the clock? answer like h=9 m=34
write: h=6 m=29
